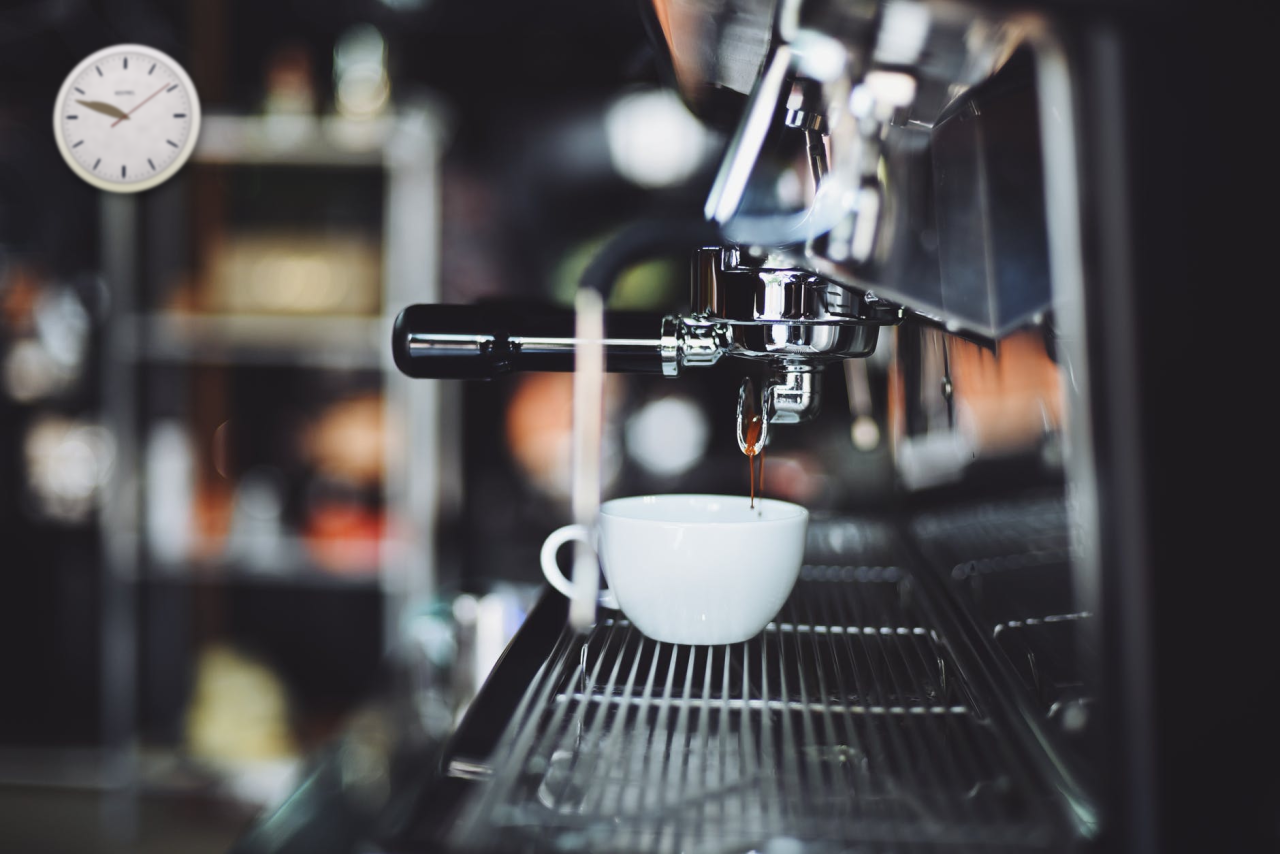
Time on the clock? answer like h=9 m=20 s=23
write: h=9 m=48 s=9
